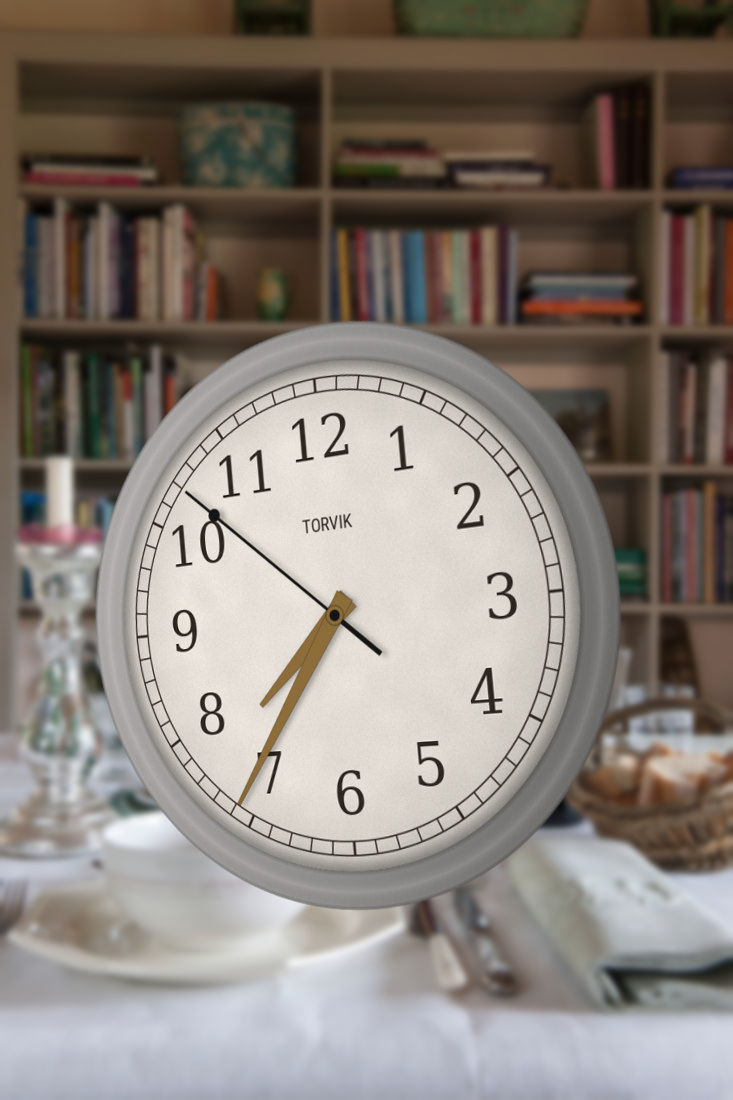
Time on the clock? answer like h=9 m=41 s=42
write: h=7 m=35 s=52
